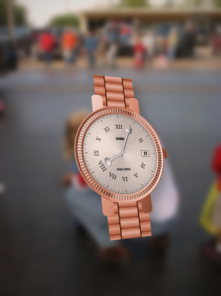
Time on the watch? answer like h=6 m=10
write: h=8 m=4
